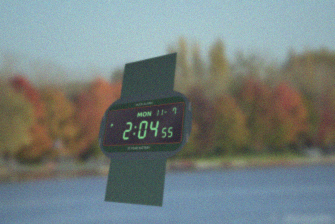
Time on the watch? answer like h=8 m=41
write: h=2 m=4
